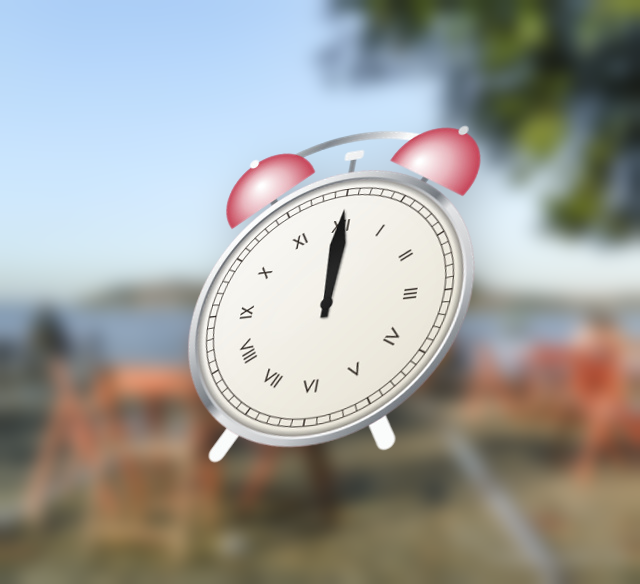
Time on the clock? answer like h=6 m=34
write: h=12 m=0
